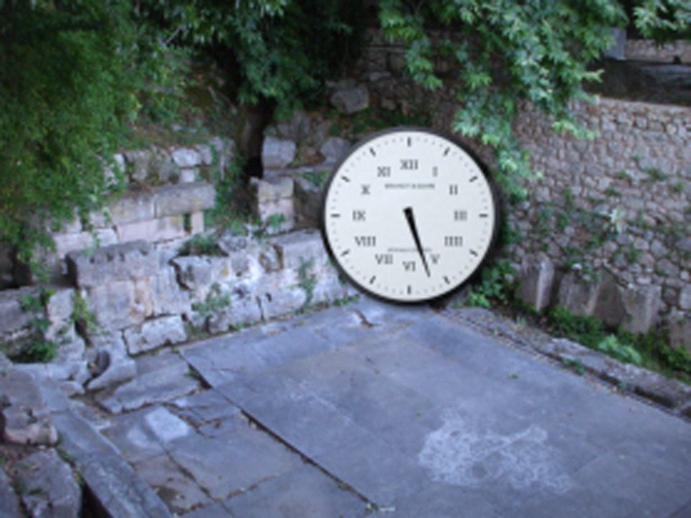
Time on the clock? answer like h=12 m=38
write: h=5 m=27
